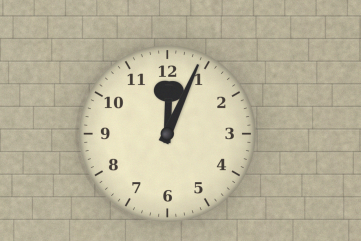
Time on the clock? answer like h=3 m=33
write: h=12 m=4
